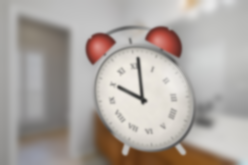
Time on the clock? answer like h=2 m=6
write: h=10 m=1
